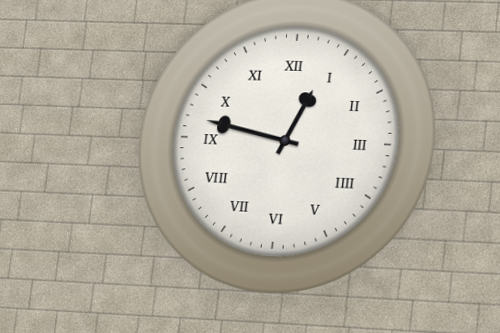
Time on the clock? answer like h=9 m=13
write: h=12 m=47
